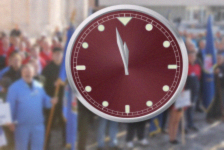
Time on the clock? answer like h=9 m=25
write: h=11 m=58
